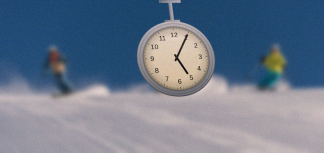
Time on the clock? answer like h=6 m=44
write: h=5 m=5
